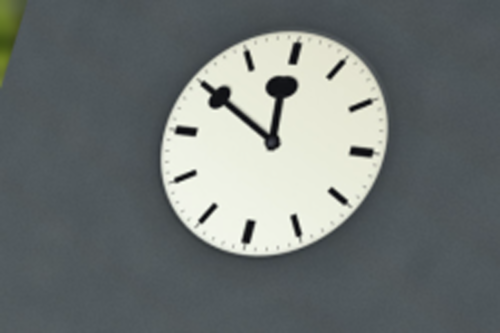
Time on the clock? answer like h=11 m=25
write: h=11 m=50
